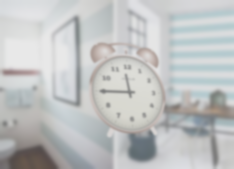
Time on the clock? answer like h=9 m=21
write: h=11 m=45
